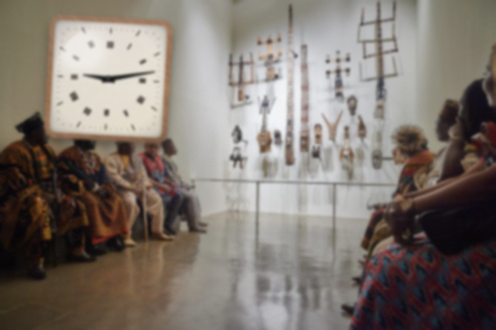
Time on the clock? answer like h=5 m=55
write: h=9 m=13
